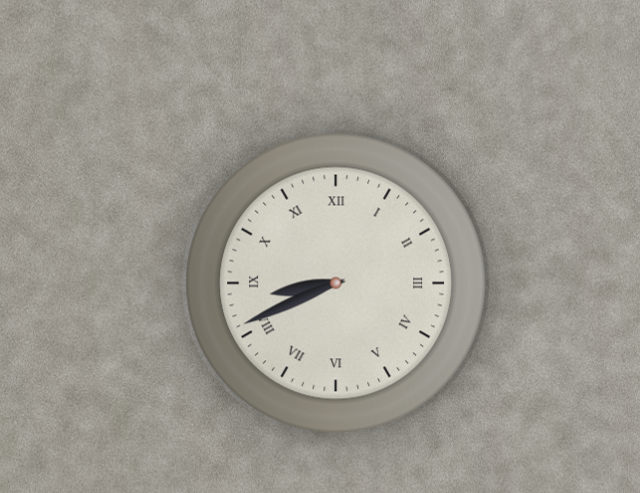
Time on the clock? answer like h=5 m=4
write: h=8 m=41
